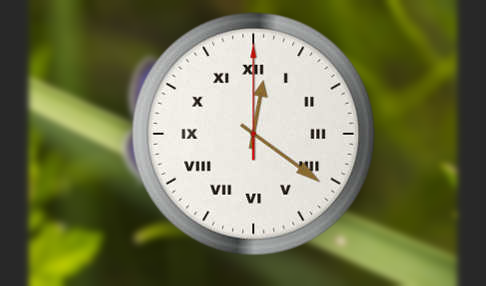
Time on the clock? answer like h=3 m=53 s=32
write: h=12 m=21 s=0
